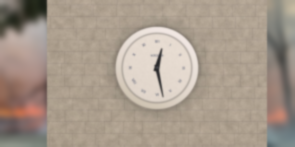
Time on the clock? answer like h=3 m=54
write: h=12 m=28
